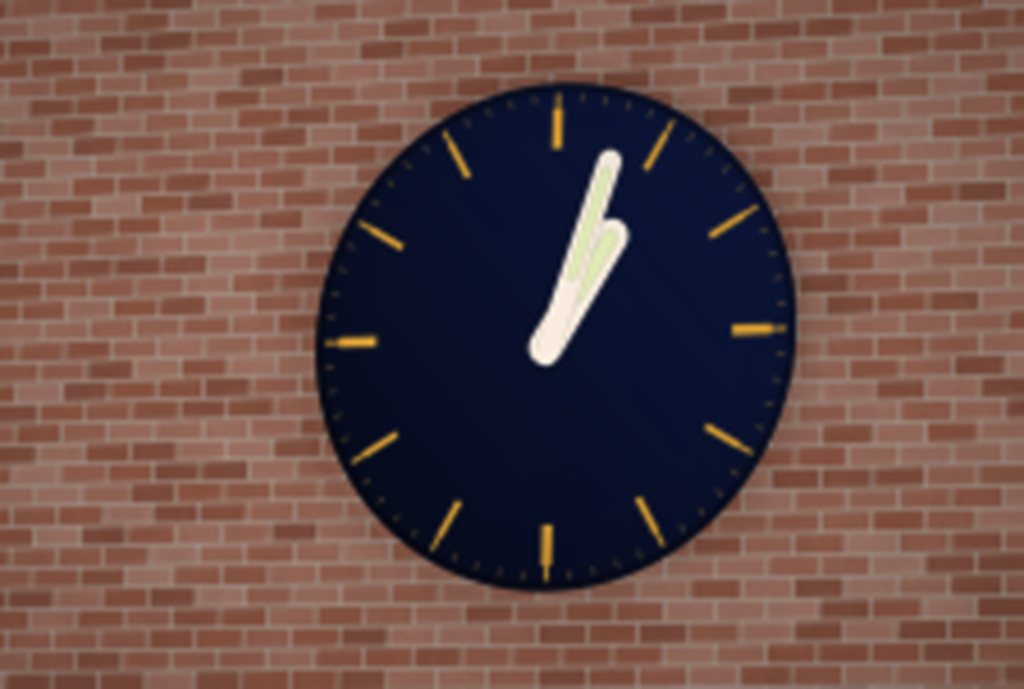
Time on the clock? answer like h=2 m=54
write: h=1 m=3
